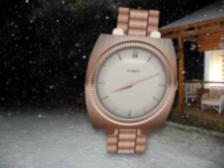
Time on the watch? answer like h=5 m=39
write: h=8 m=11
